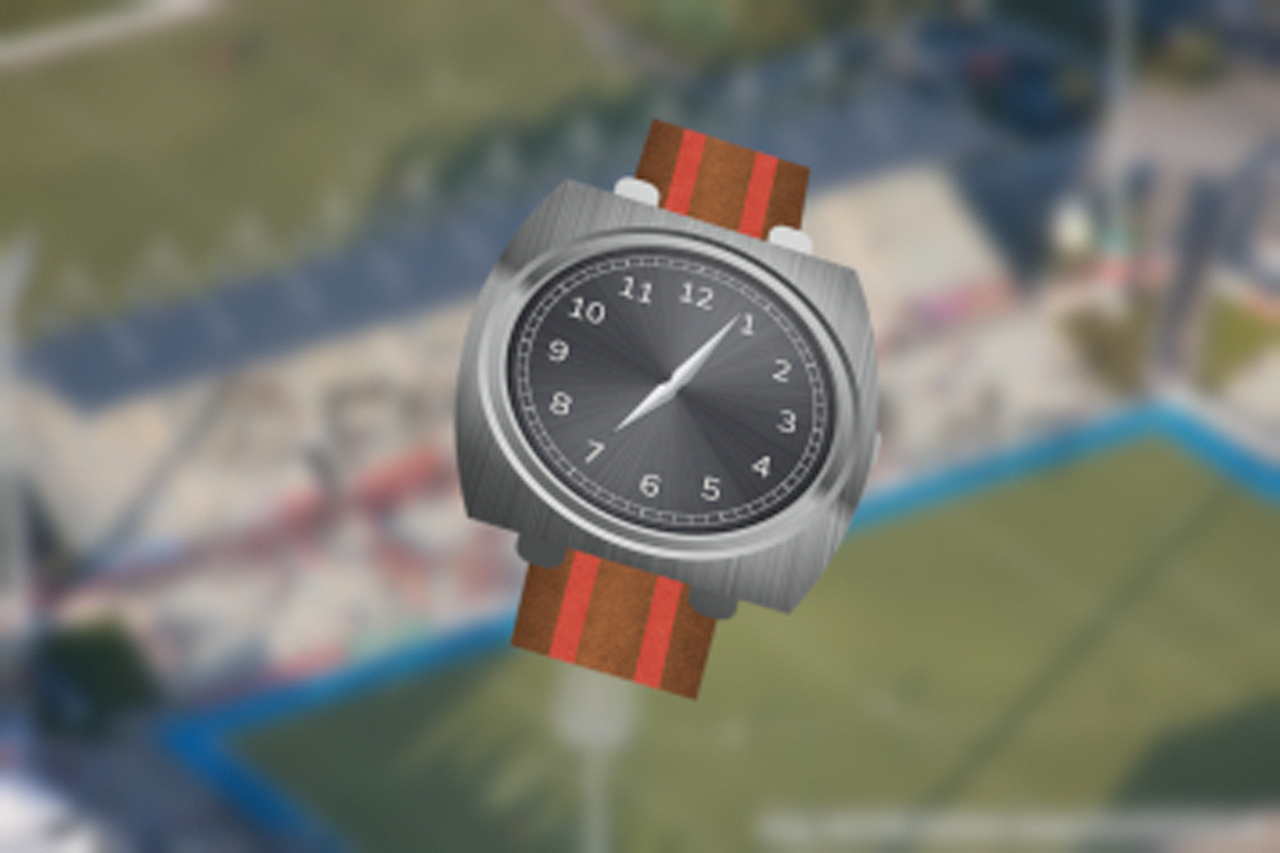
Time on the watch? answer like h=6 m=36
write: h=7 m=4
